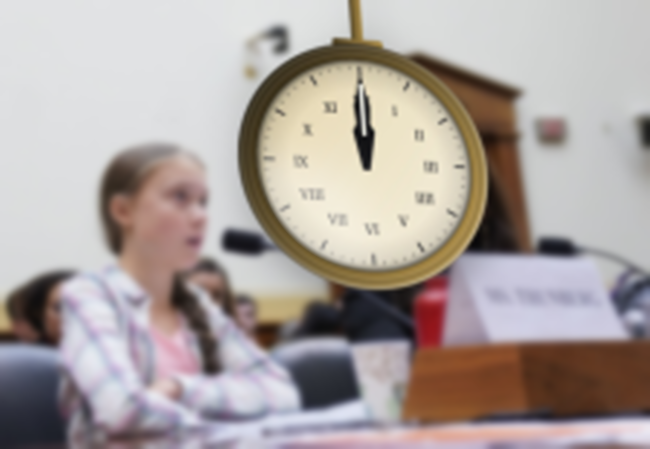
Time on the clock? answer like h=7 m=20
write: h=12 m=0
